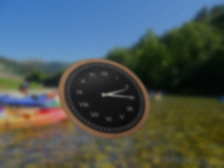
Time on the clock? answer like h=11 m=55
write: h=2 m=15
